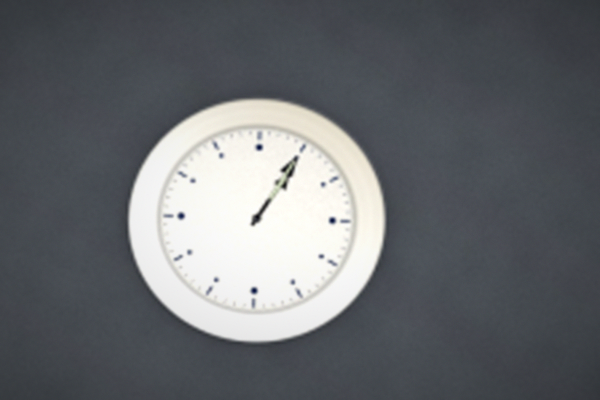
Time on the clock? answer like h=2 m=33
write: h=1 m=5
